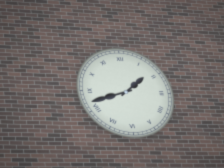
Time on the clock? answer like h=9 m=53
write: h=1 m=42
